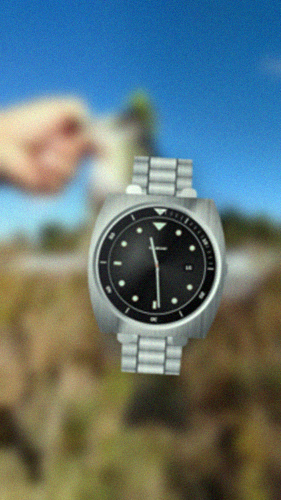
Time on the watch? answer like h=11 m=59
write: h=11 m=29
